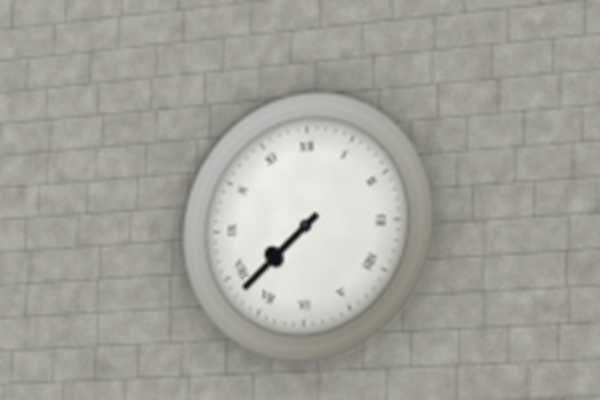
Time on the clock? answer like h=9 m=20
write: h=7 m=38
